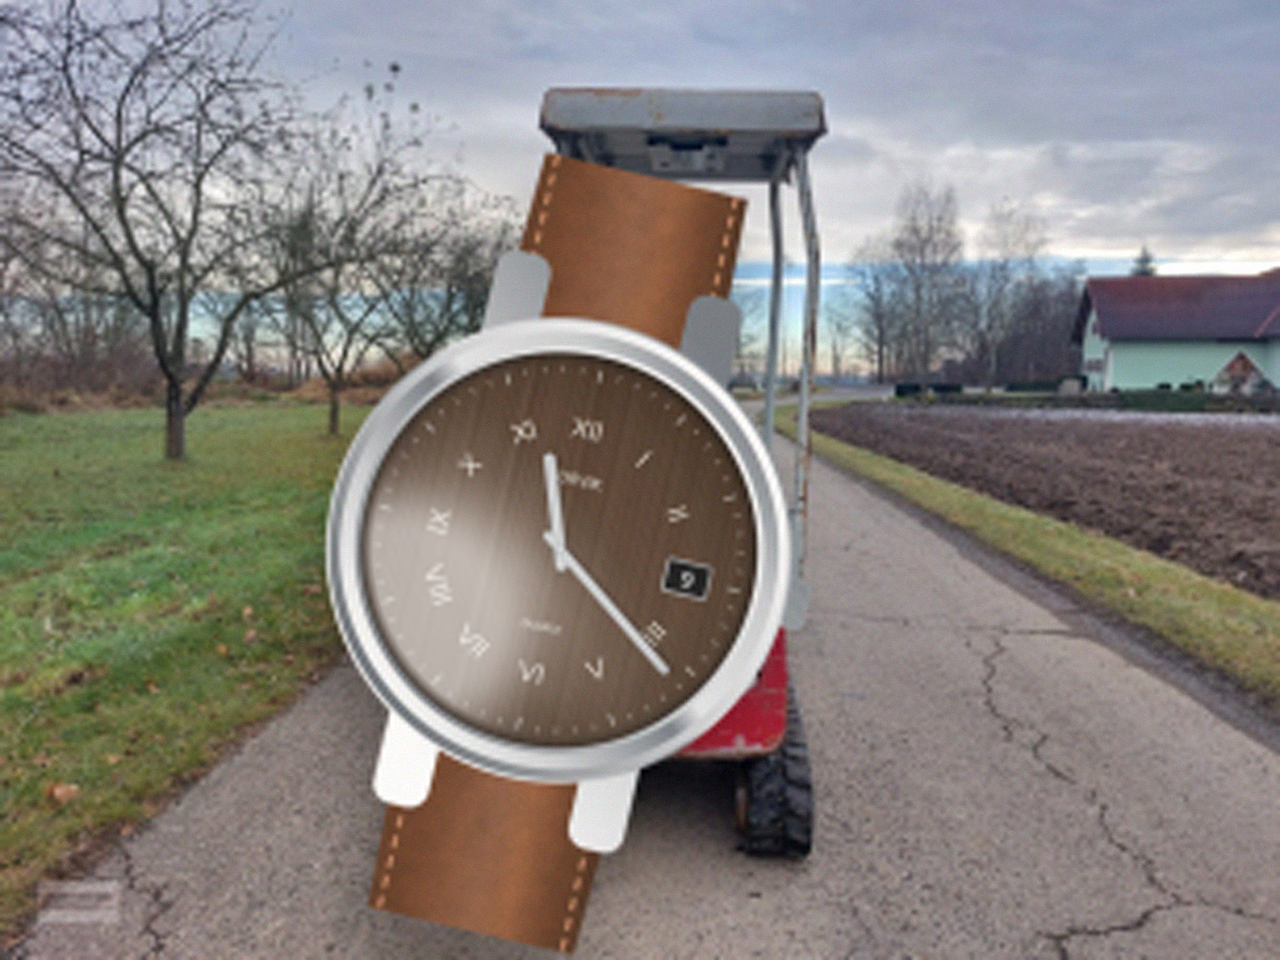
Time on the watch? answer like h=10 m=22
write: h=11 m=21
